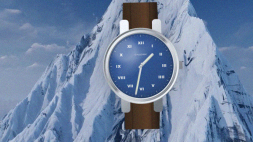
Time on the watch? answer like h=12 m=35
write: h=1 m=32
